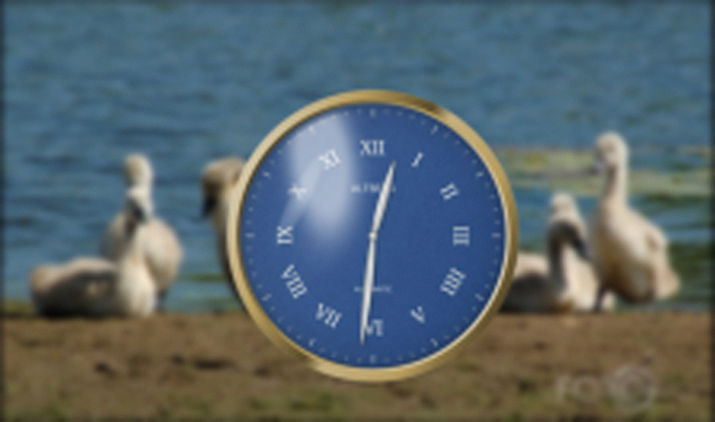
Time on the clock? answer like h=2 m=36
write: h=12 m=31
